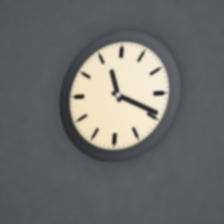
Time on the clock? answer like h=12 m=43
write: h=11 m=19
